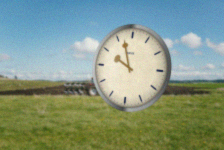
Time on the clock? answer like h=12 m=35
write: h=9 m=57
